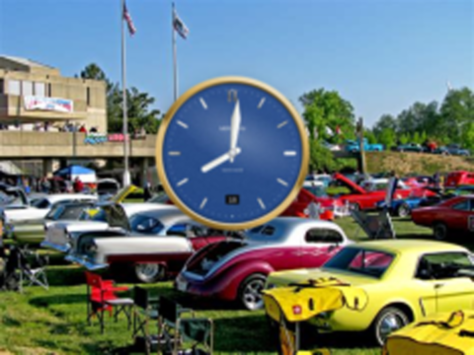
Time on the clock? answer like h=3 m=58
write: h=8 m=1
